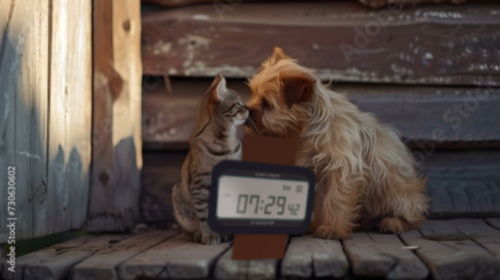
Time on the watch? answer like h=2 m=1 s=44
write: h=7 m=29 s=42
